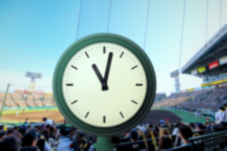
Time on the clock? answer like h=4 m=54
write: h=11 m=2
